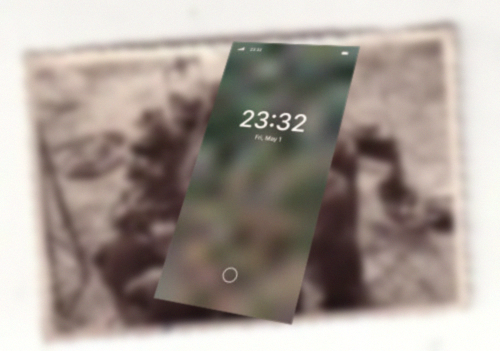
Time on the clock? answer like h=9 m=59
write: h=23 m=32
